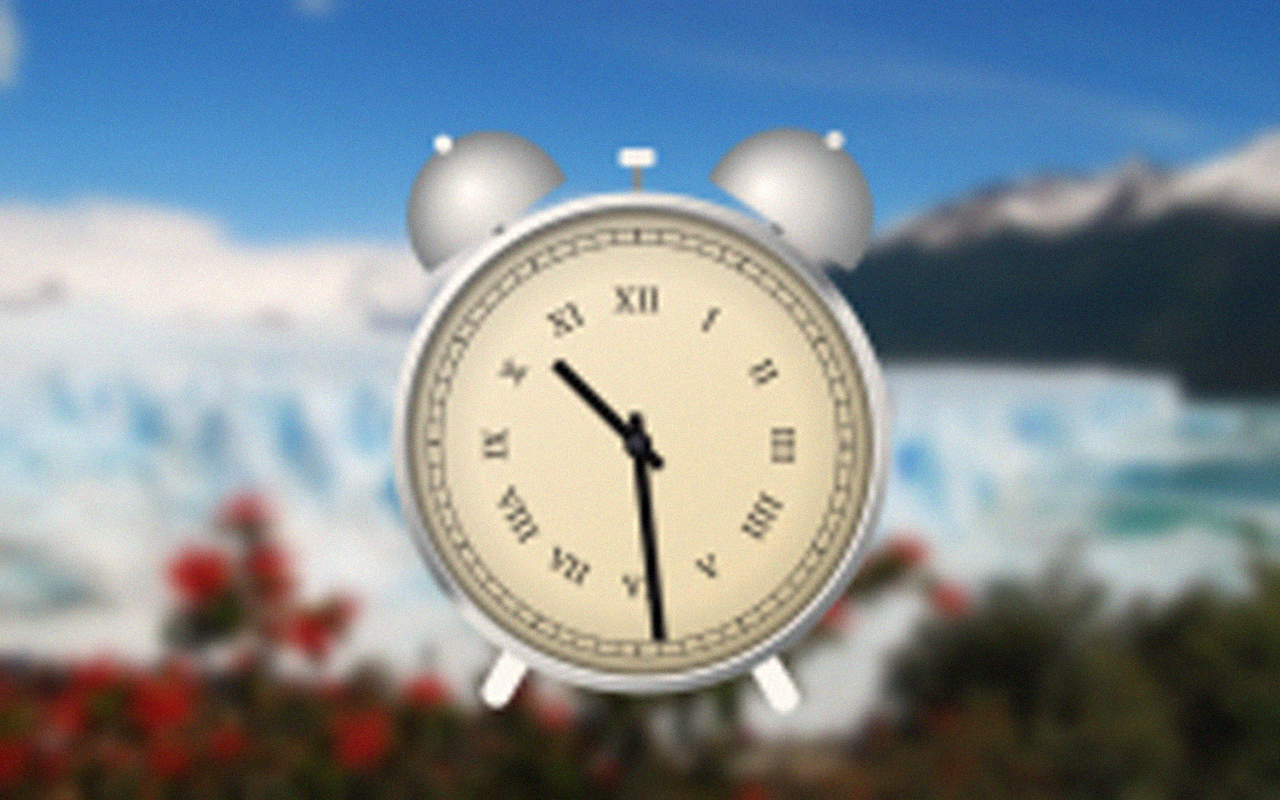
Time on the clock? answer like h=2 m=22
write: h=10 m=29
